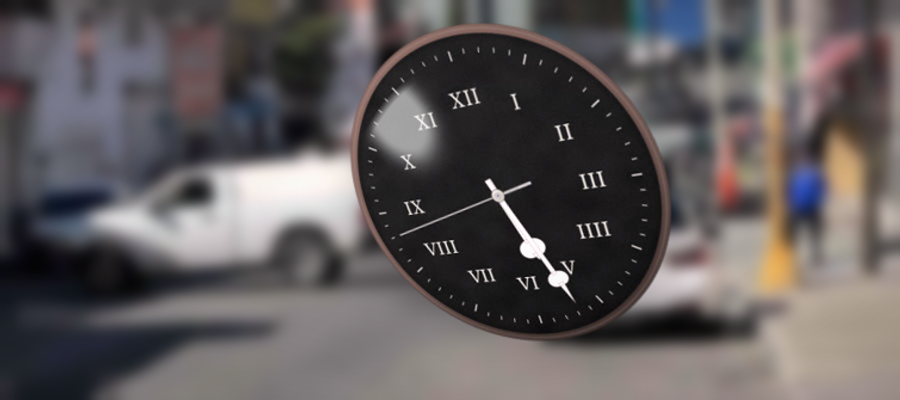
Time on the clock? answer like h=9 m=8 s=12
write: h=5 m=26 s=43
